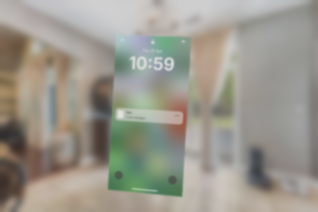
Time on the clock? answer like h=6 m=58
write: h=10 m=59
